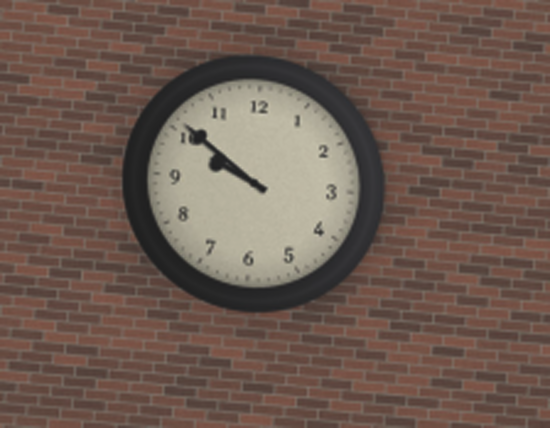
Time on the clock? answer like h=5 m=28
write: h=9 m=51
